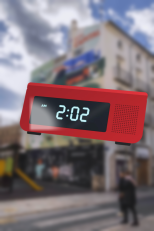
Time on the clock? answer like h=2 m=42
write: h=2 m=2
